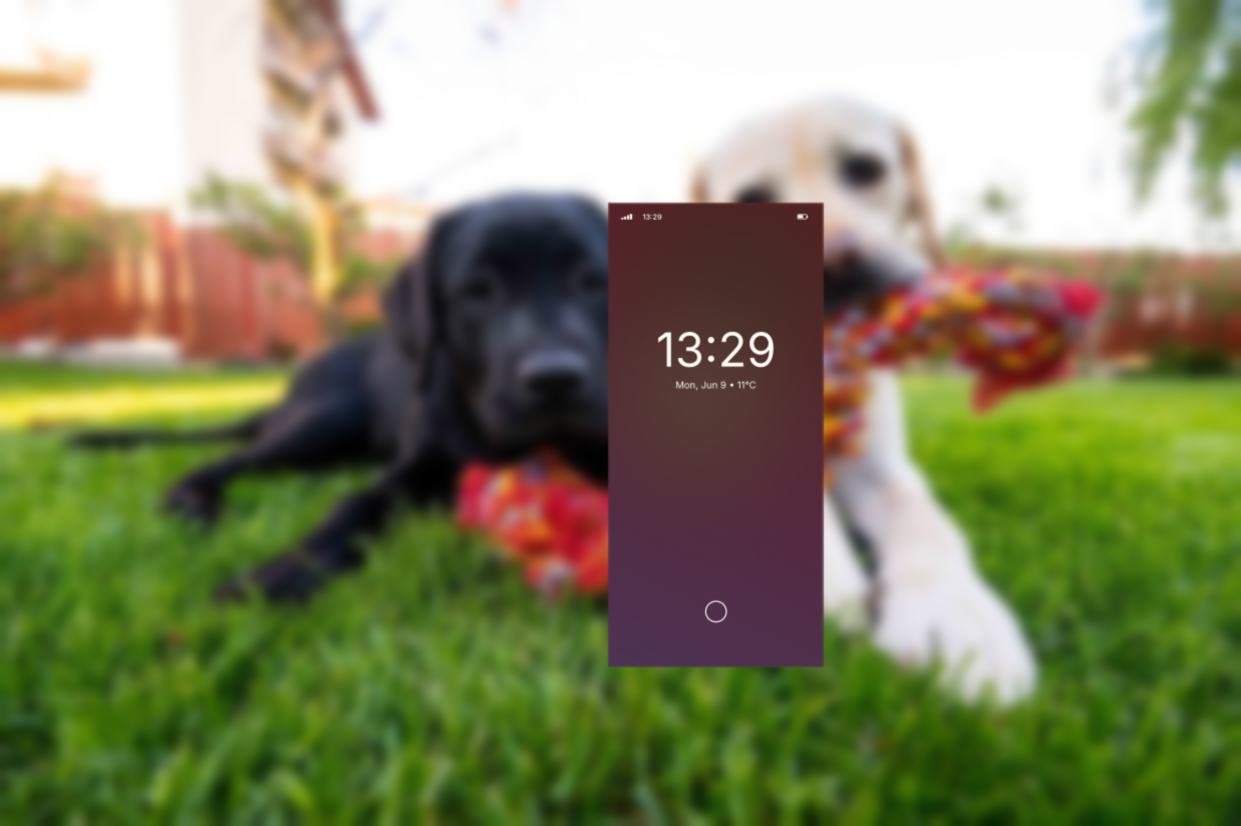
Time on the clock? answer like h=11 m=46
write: h=13 m=29
